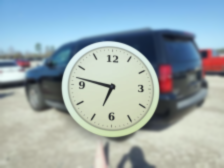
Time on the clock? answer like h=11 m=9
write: h=6 m=47
